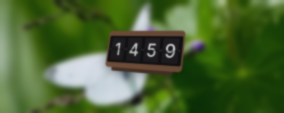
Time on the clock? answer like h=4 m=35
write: h=14 m=59
